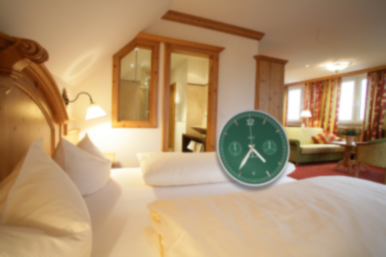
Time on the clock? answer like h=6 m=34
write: h=4 m=36
